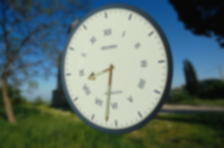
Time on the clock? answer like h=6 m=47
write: h=8 m=32
